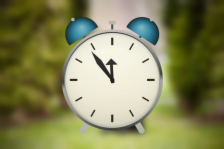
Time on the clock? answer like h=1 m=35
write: h=11 m=54
